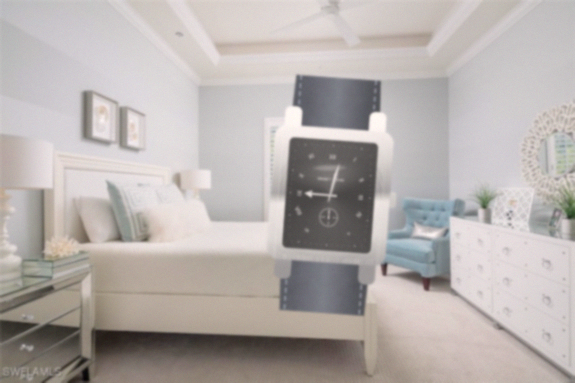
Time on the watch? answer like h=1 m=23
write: h=9 m=2
